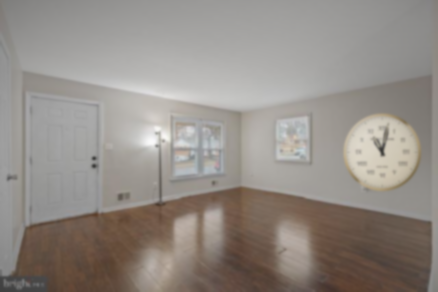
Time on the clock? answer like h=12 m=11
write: h=11 m=2
